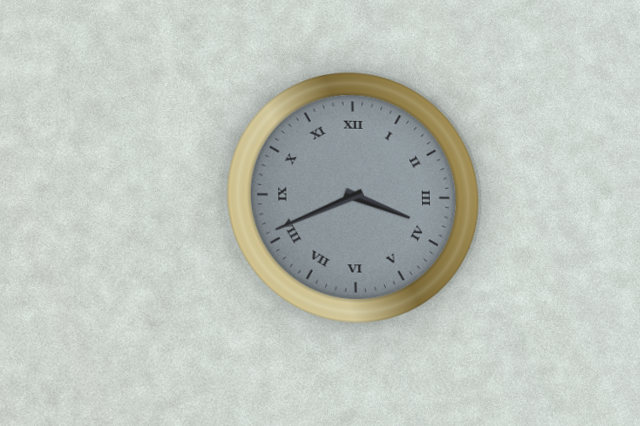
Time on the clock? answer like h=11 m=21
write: h=3 m=41
